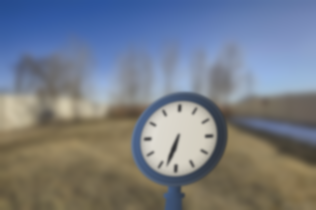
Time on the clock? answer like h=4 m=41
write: h=6 m=33
